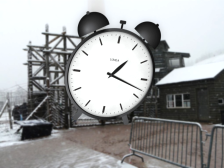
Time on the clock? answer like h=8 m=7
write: h=1 m=18
